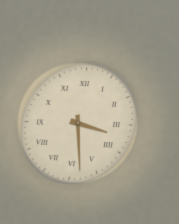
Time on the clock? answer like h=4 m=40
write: h=3 m=28
